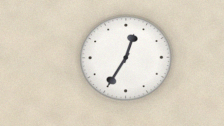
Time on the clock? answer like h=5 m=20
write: h=12 m=35
